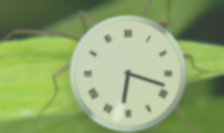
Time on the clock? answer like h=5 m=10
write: h=6 m=18
